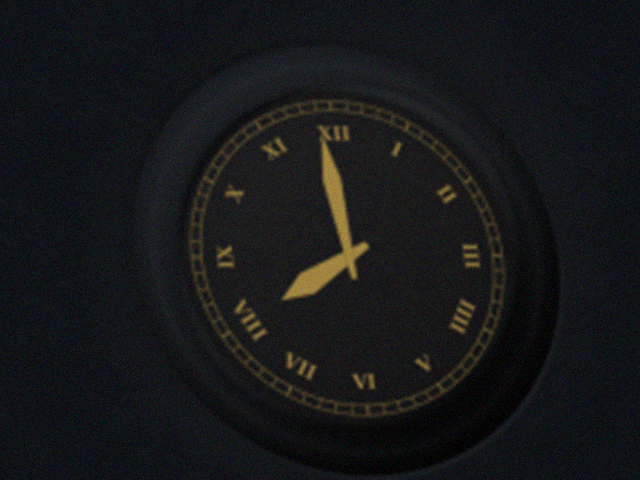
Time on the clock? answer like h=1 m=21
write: h=7 m=59
